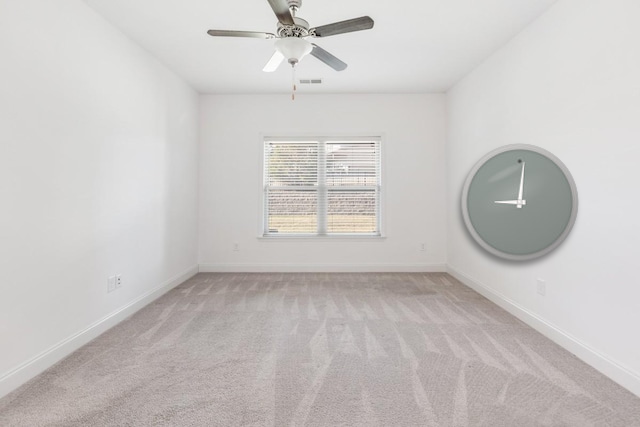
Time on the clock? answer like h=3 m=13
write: h=9 m=1
